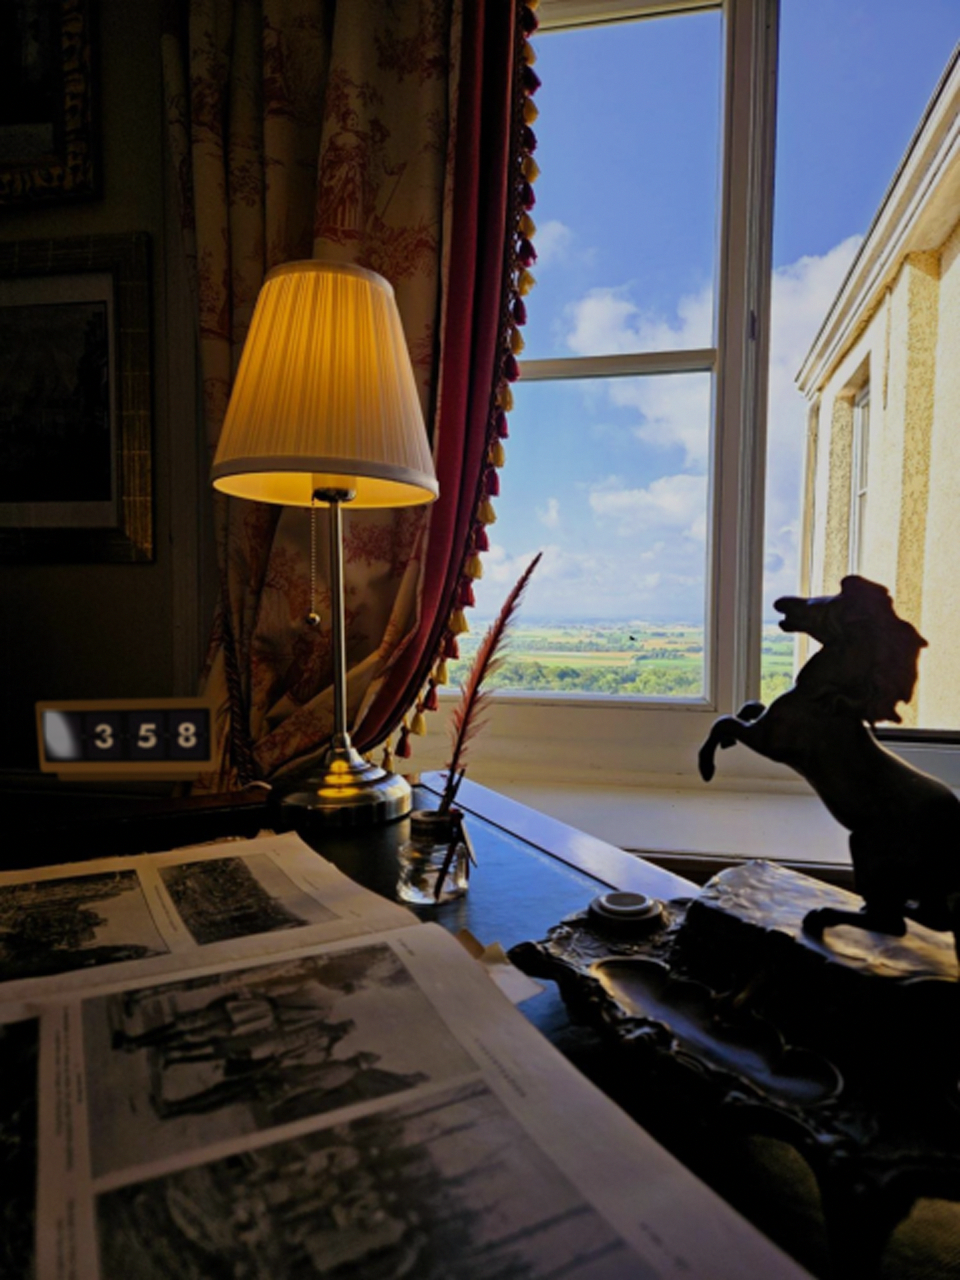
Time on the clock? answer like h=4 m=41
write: h=3 m=58
